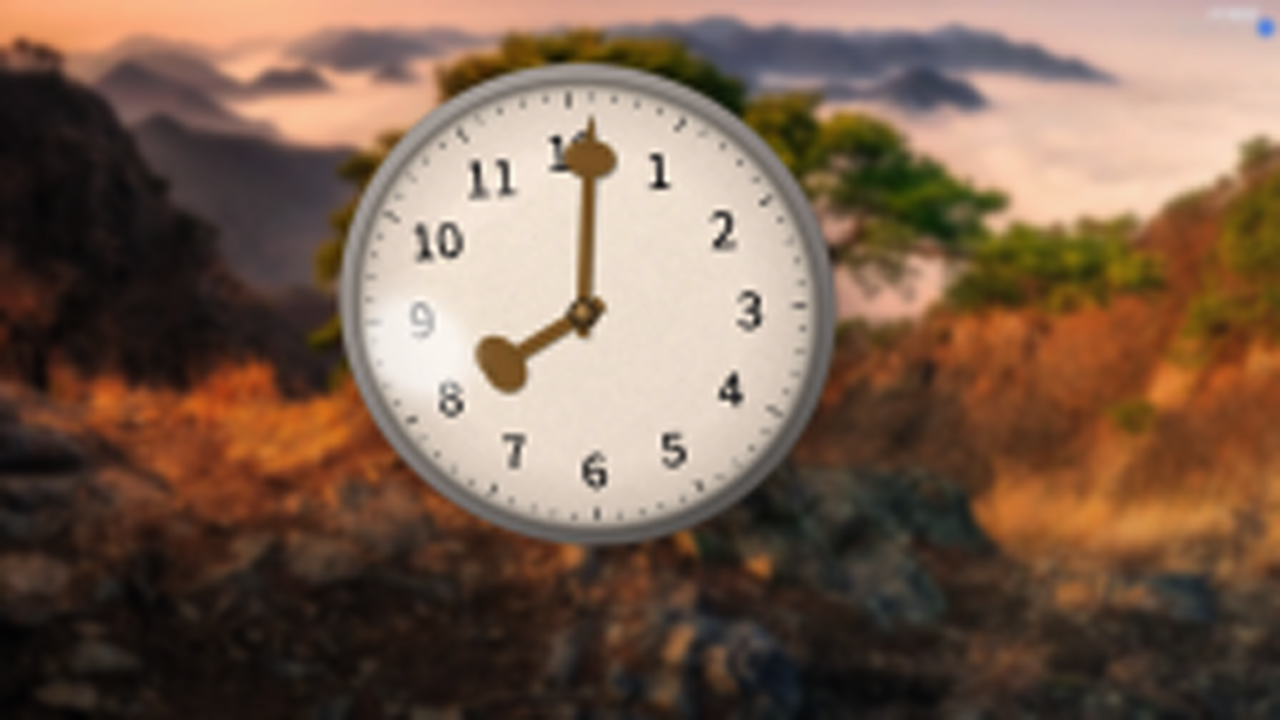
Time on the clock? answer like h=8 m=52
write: h=8 m=1
